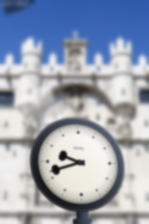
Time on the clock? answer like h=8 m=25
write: h=9 m=42
